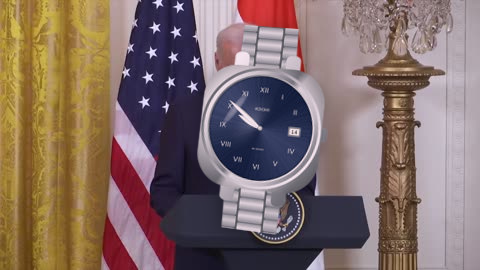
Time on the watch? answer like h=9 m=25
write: h=9 m=51
